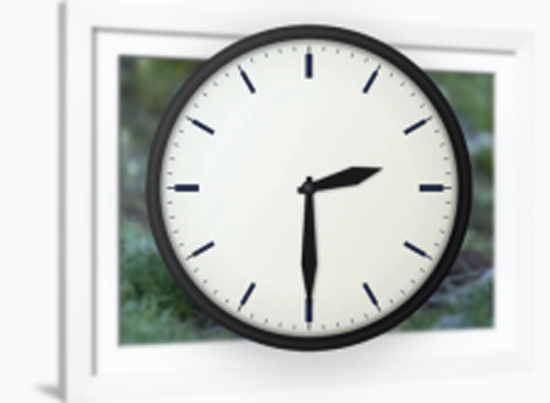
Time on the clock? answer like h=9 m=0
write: h=2 m=30
